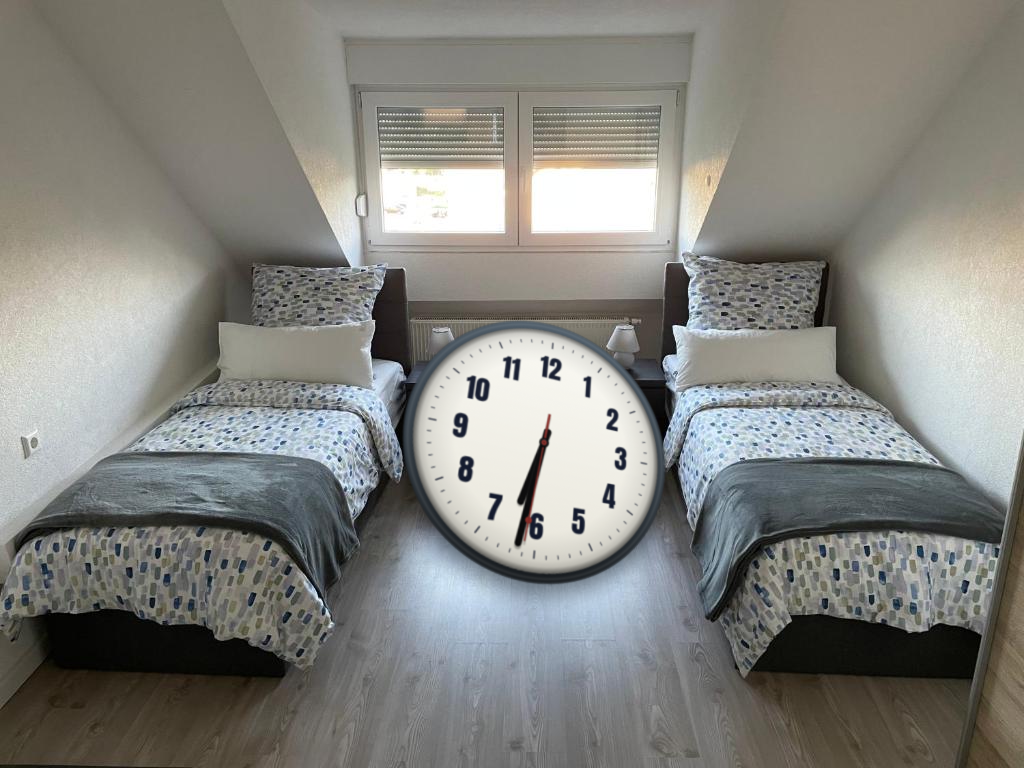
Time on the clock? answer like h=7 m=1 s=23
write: h=6 m=31 s=31
